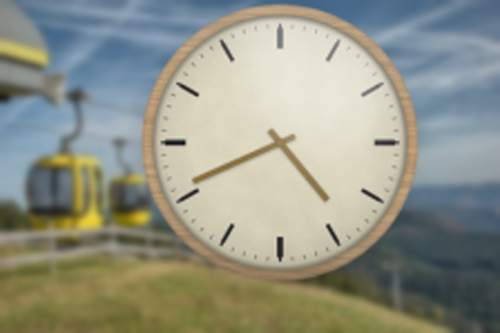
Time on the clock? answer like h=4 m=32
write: h=4 m=41
